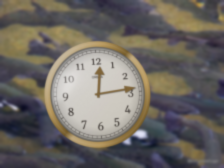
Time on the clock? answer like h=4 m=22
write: h=12 m=14
